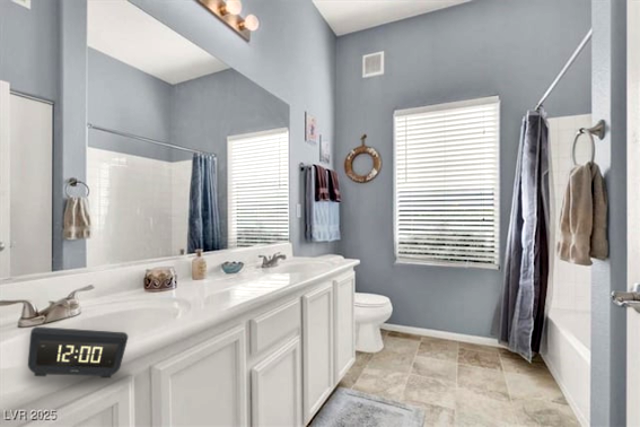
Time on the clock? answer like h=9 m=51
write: h=12 m=0
